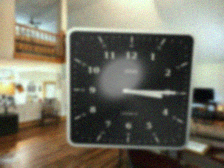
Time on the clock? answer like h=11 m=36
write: h=3 m=15
